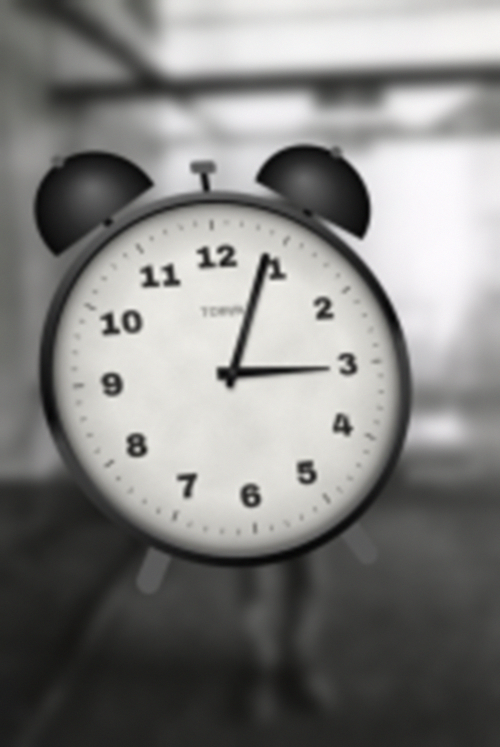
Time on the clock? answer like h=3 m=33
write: h=3 m=4
